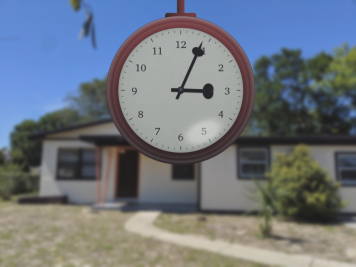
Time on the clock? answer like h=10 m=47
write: h=3 m=4
